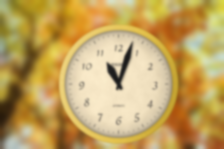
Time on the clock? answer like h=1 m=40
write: h=11 m=3
